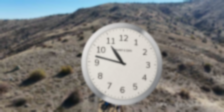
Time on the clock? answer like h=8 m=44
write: h=10 m=47
